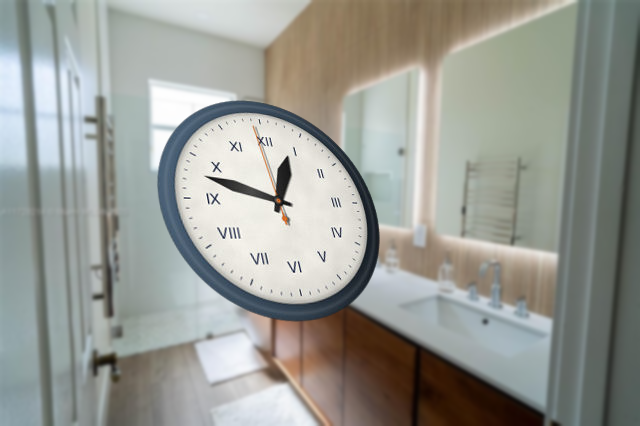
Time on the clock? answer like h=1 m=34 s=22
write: h=12 m=47 s=59
